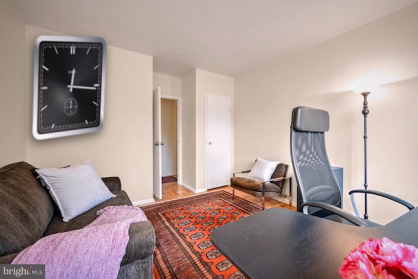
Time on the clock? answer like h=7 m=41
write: h=12 m=16
